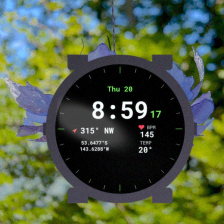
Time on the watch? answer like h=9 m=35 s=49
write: h=8 m=59 s=17
